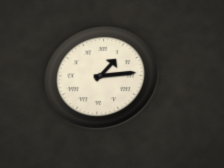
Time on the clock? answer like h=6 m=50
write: h=1 m=14
